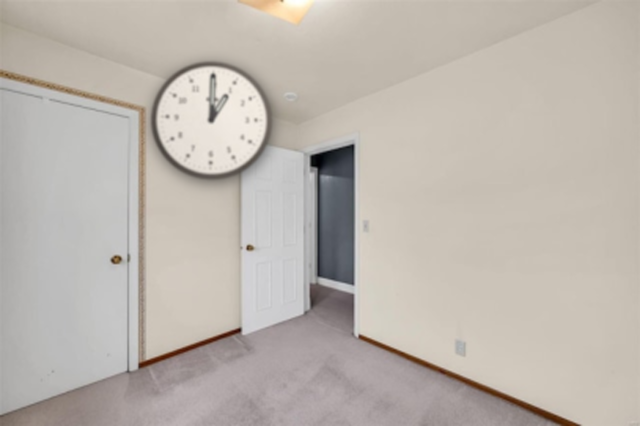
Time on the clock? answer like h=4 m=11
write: h=1 m=0
